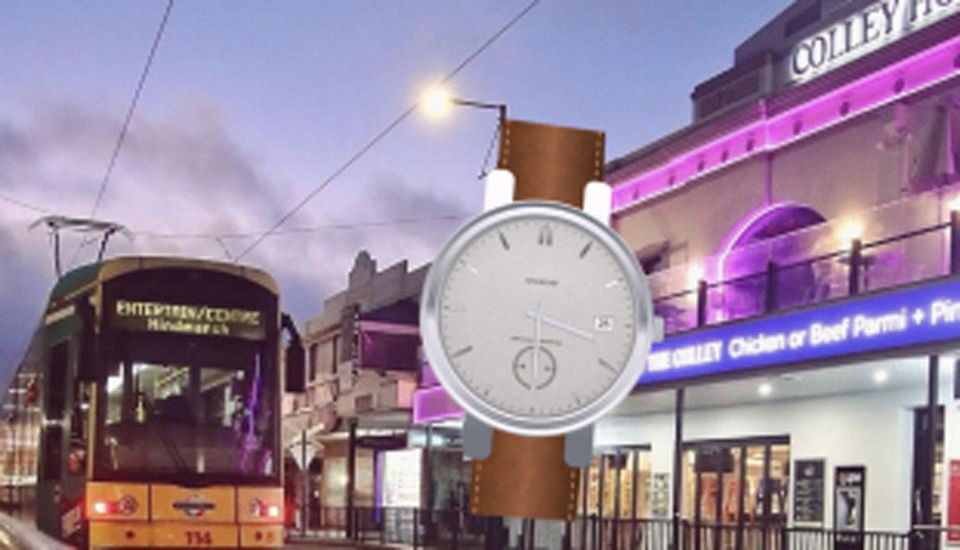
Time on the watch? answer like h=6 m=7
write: h=3 m=30
